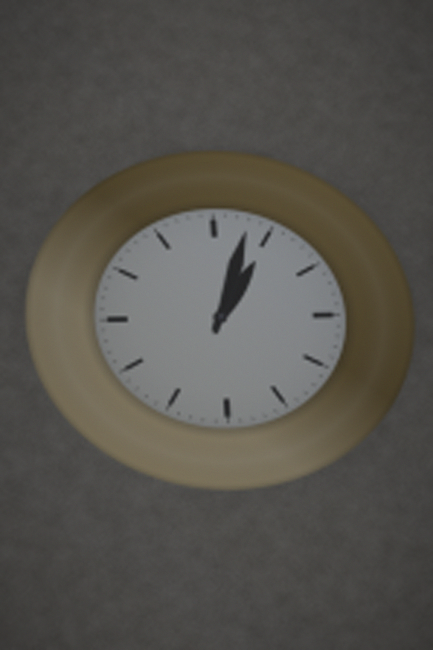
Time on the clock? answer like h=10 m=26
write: h=1 m=3
